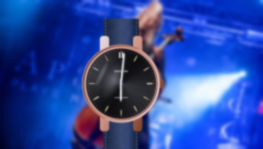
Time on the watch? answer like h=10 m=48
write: h=6 m=1
